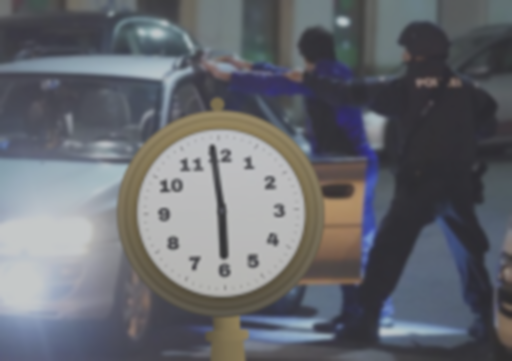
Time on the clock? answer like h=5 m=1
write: h=5 m=59
